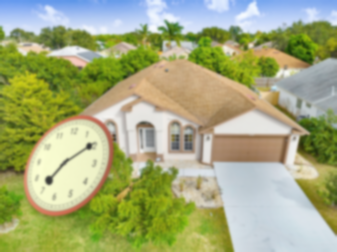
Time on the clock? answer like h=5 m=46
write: h=7 m=9
